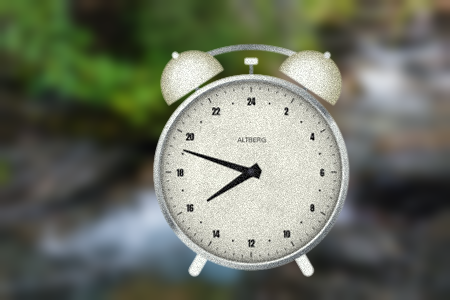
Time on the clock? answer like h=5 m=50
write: h=15 m=48
